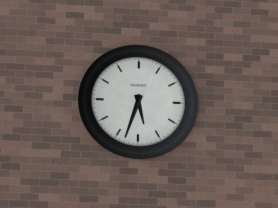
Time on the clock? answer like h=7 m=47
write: h=5 m=33
